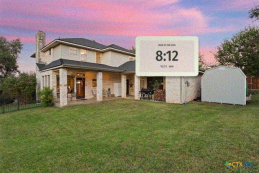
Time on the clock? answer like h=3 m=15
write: h=8 m=12
